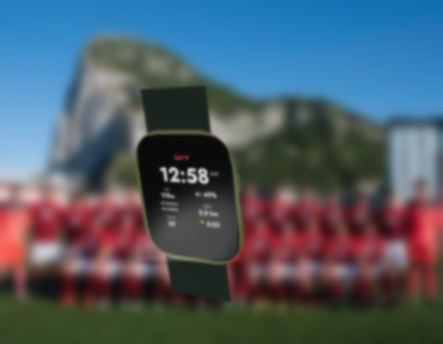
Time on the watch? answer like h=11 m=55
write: h=12 m=58
